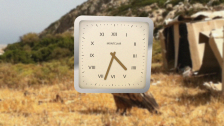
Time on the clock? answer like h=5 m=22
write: h=4 m=33
